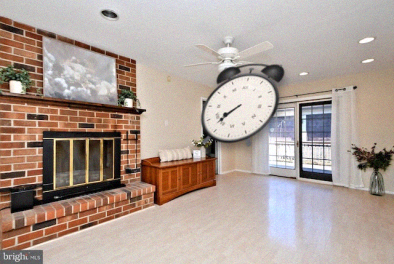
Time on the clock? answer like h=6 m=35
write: h=7 m=37
